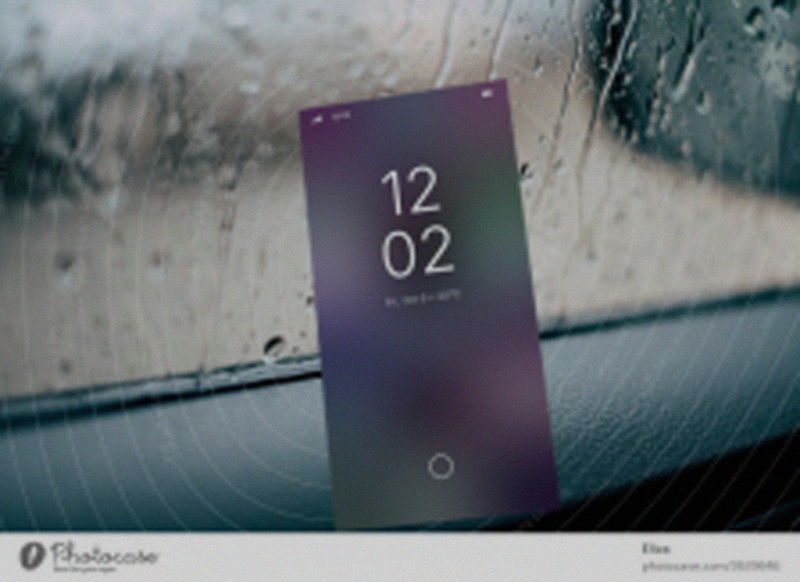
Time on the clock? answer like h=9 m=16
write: h=12 m=2
